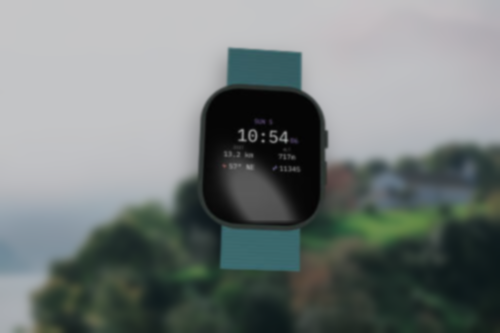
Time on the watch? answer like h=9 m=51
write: h=10 m=54
